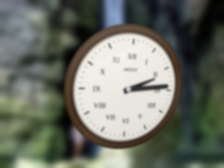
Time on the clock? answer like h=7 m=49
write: h=2 m=14
